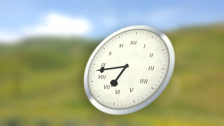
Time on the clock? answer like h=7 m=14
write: h=6 m=43
